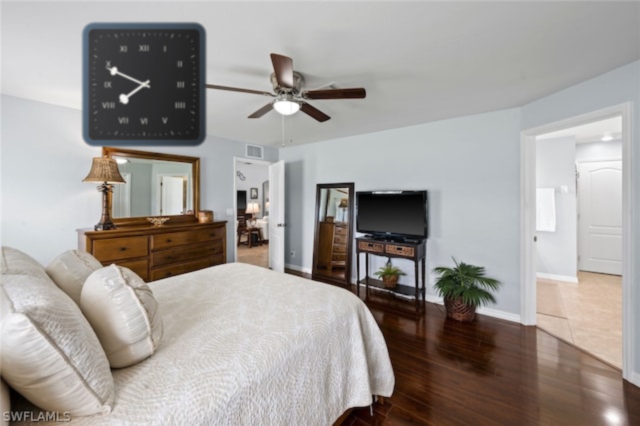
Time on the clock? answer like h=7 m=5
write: h=7 m=49
